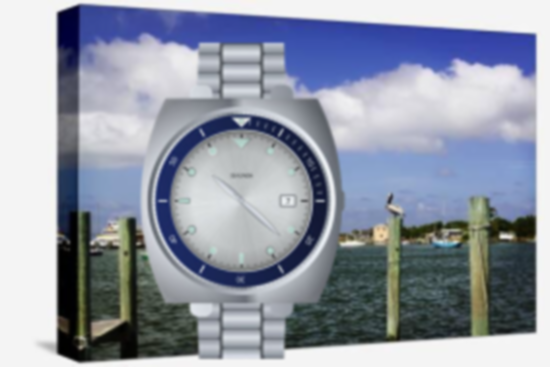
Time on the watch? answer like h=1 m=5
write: h=10 m=22
